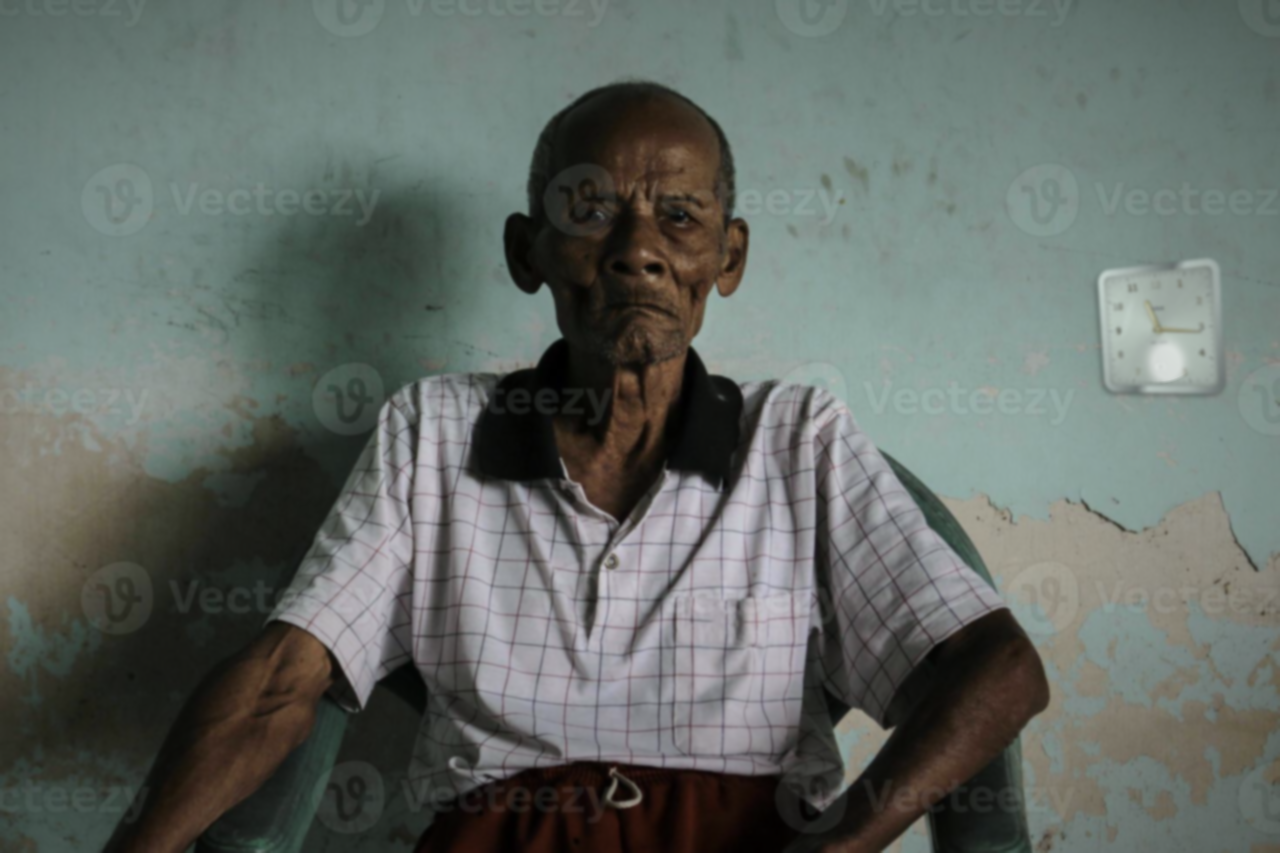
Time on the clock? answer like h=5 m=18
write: h=11 m=16
